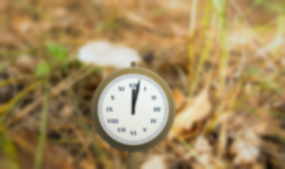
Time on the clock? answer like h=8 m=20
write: h=12 m=2
